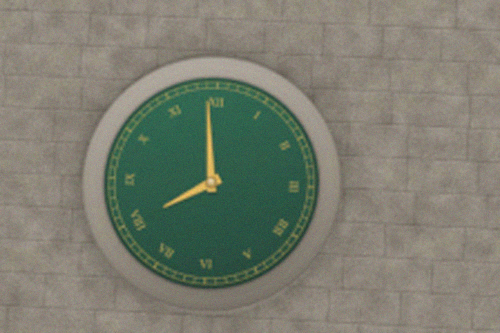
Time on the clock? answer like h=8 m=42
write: h=7 m=59
